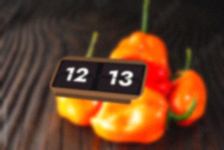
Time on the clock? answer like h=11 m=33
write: h=12 m=13
